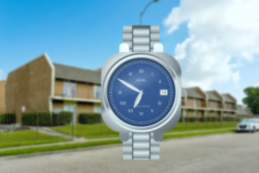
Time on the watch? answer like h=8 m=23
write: h=6 m=50
